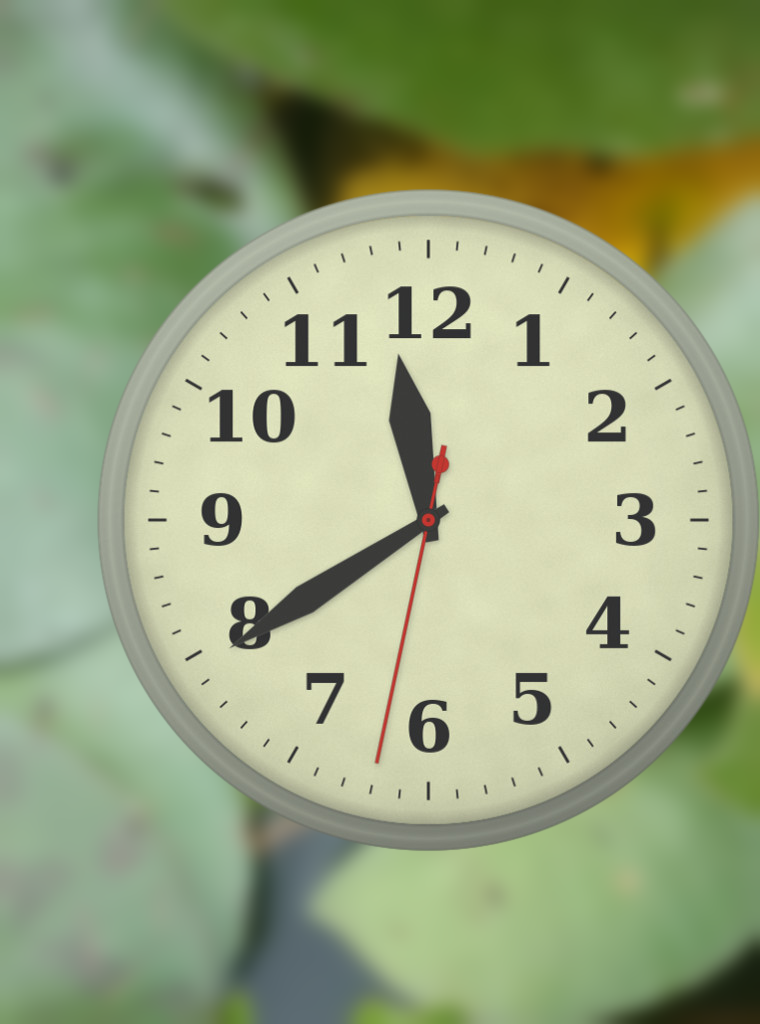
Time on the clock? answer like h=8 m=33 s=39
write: h=11 m=39 s=32
